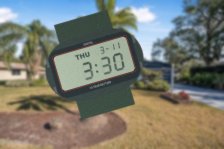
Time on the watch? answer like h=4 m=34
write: h=3 m=30
